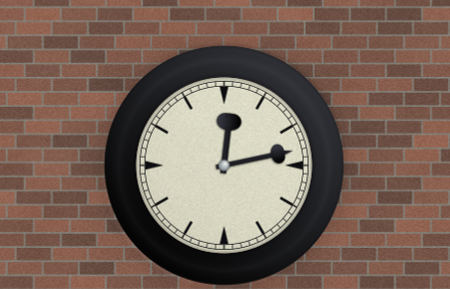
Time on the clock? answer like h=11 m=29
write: h=12 m=13
